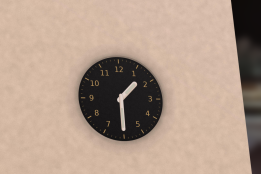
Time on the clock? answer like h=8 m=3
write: h=1 m=30
